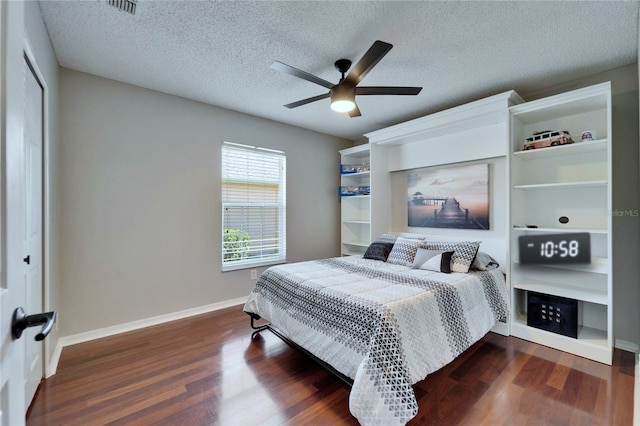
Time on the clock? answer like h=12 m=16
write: h=10 m=58
